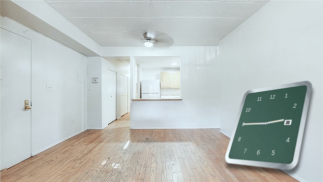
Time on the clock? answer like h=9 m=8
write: h=2 m=45
